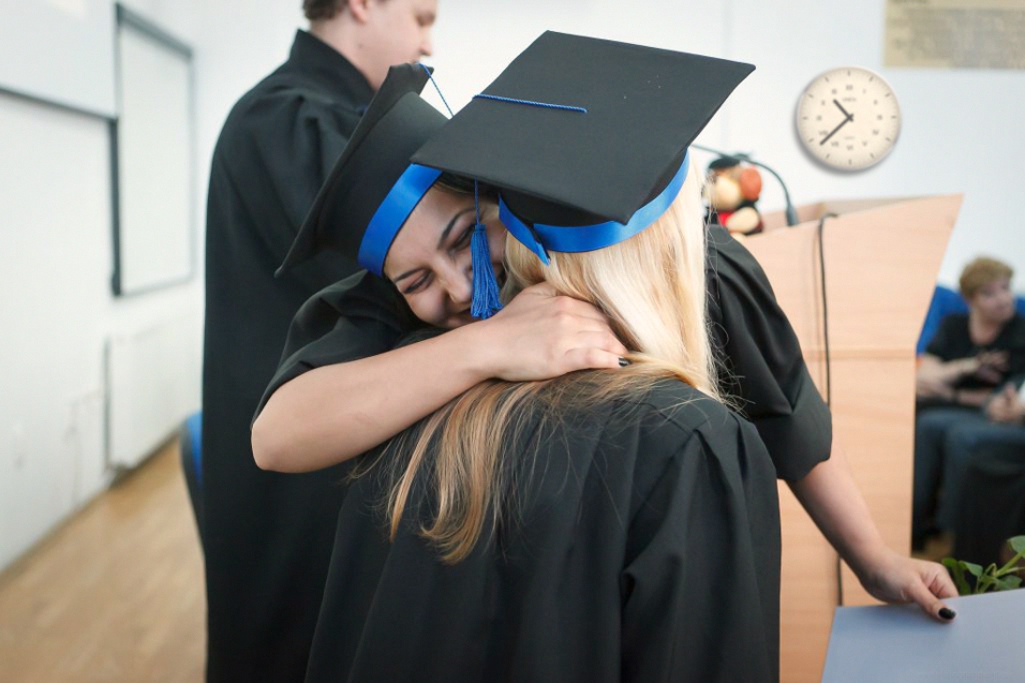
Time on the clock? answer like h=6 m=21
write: h=10 m=38
